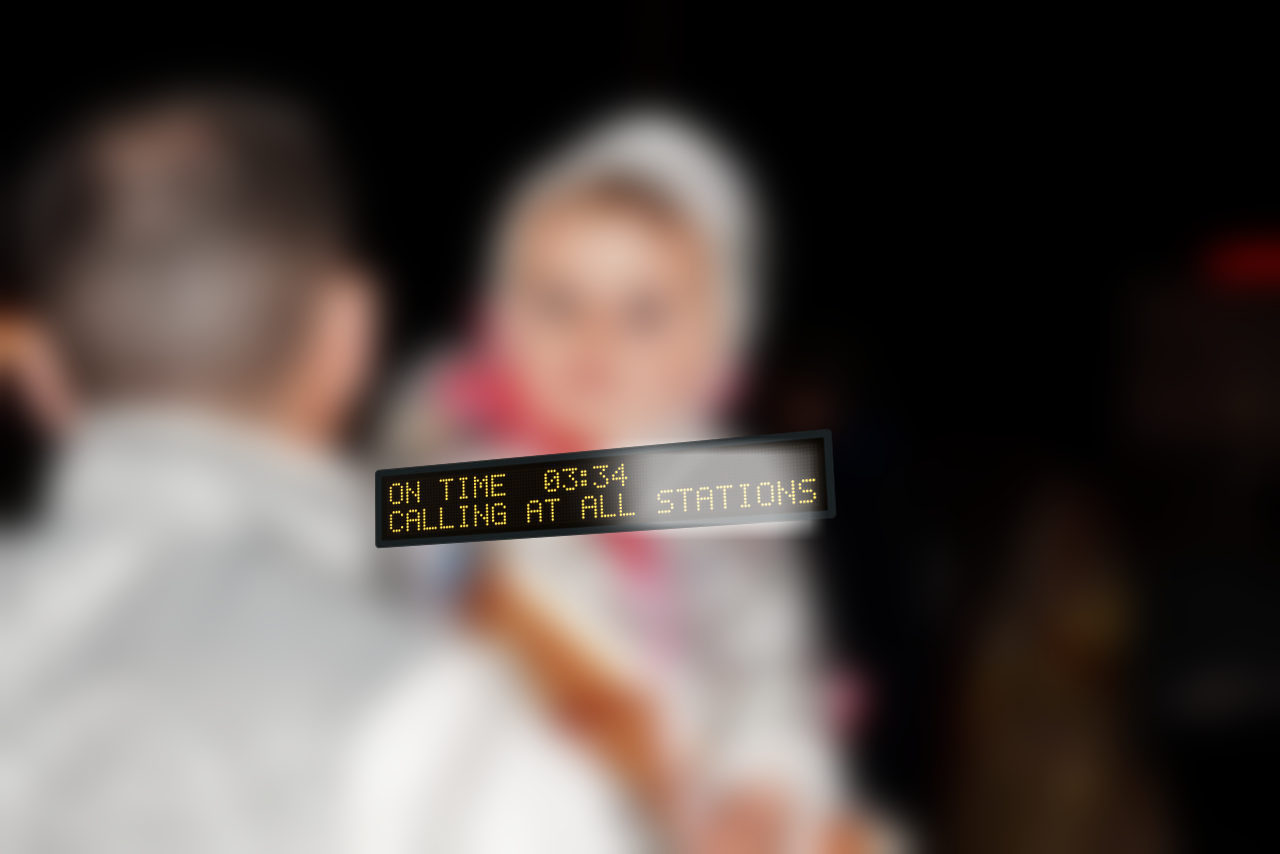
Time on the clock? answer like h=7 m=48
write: h=3 m=34
